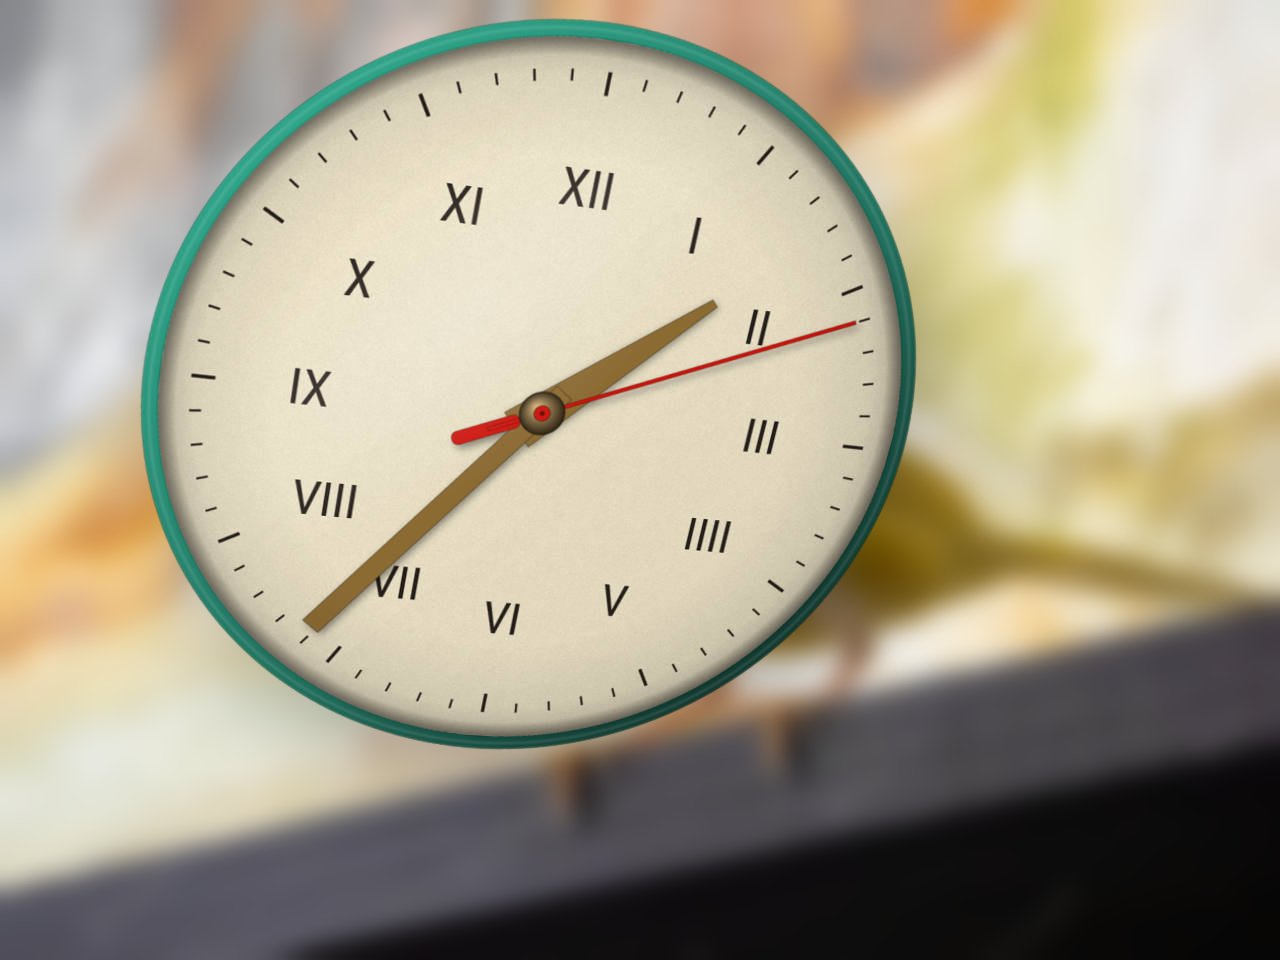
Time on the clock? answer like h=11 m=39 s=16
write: h=1 m=36 s=11
